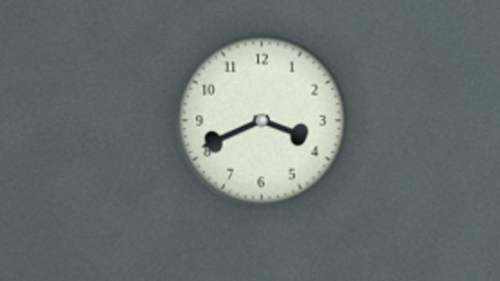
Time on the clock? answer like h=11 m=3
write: h=3 m=41
